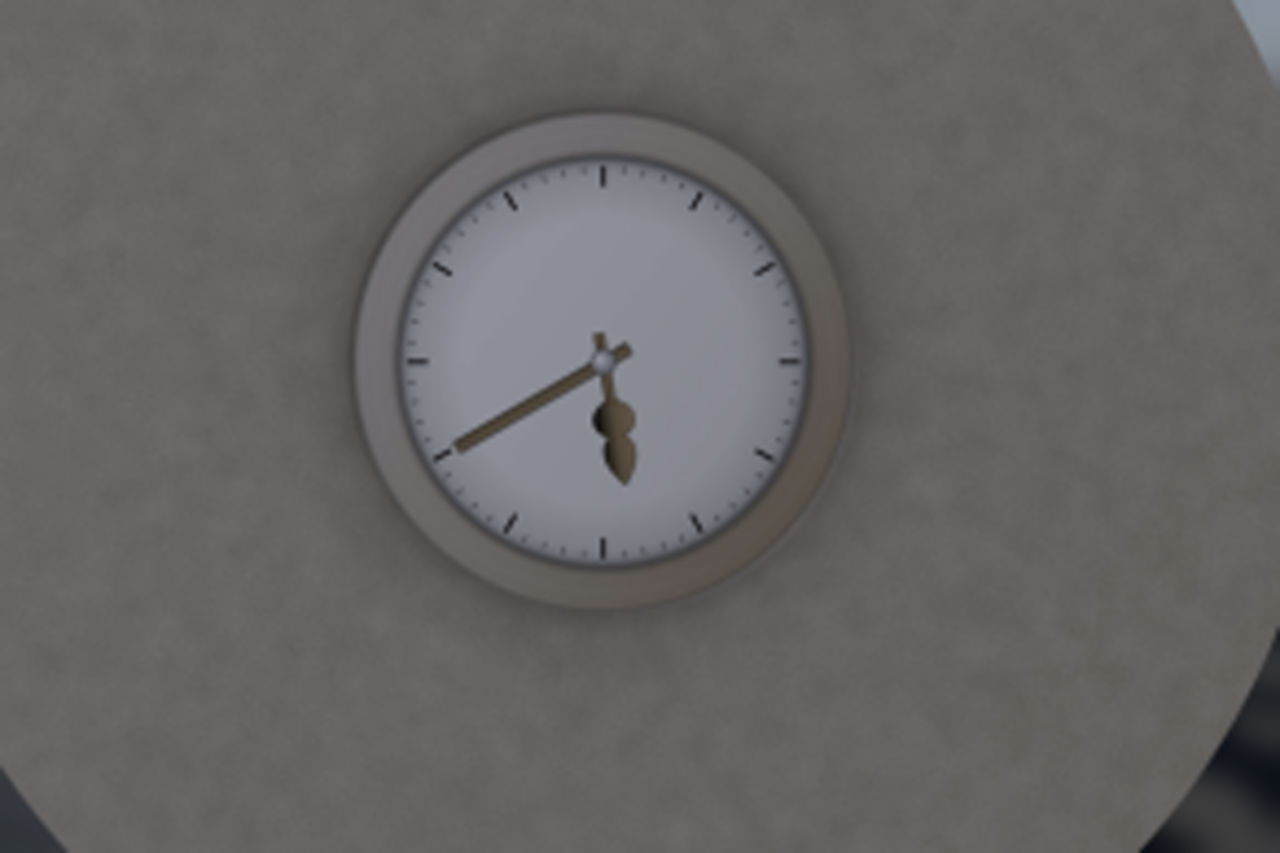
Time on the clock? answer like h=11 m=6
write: h=5 m=40
